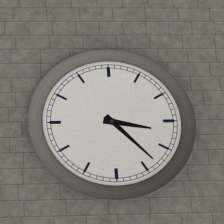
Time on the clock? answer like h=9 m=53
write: h=3 m=23
